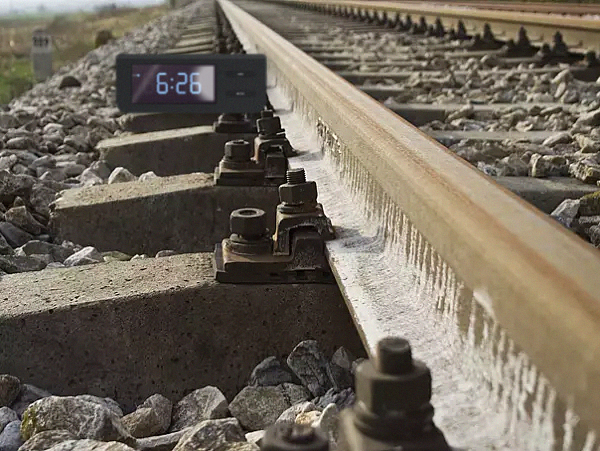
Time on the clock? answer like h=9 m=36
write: h=6 m=26
